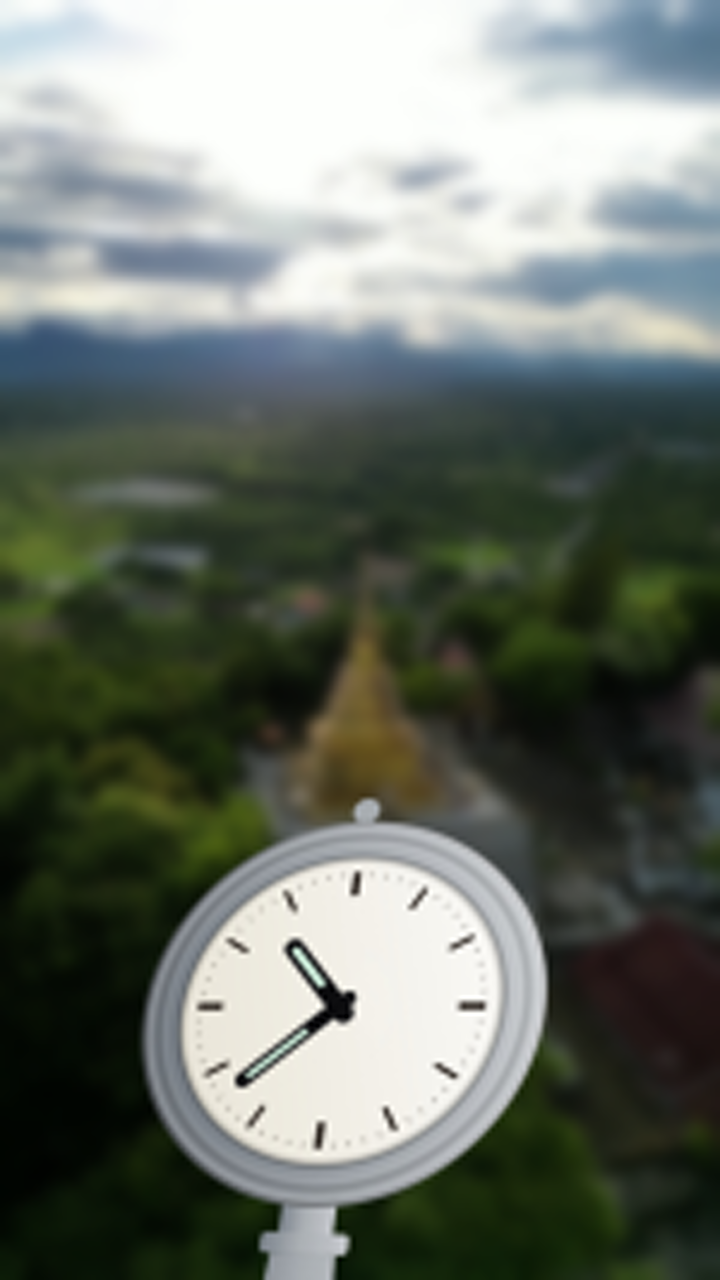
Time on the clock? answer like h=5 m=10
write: h=10 m=38
